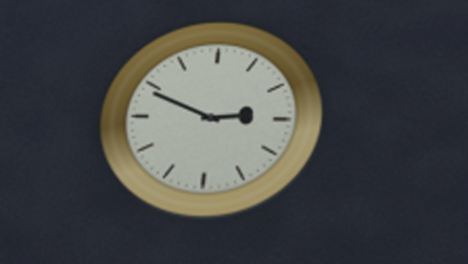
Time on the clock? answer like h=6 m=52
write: h=2 m=49
